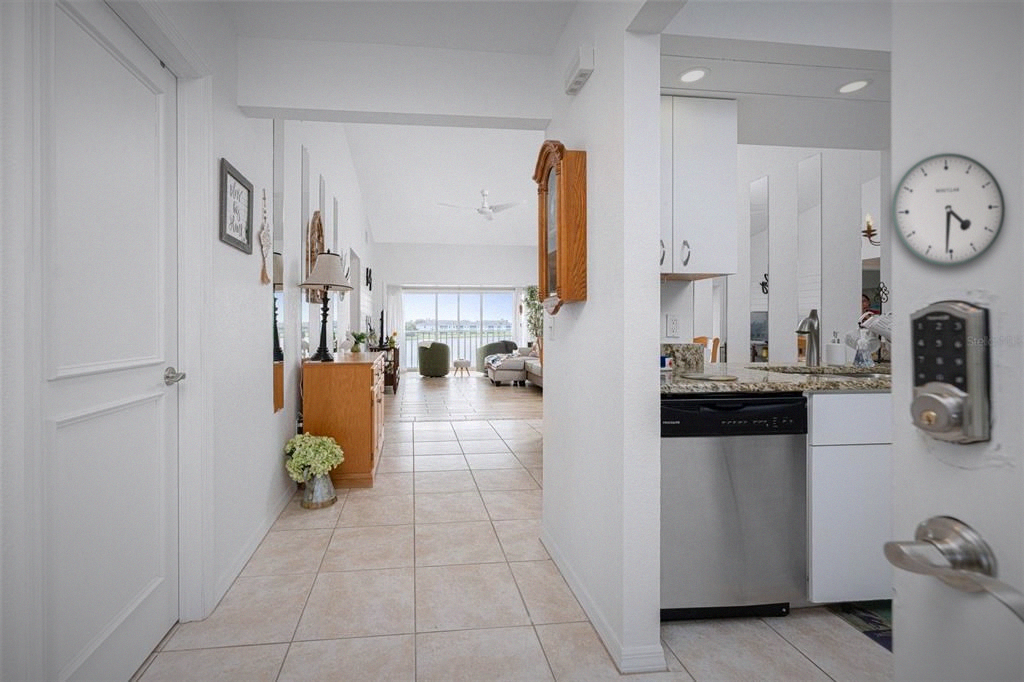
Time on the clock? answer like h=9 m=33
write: h=4 m=31
